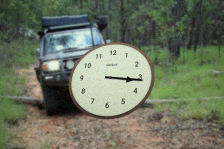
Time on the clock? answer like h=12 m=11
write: h=3 m=16
